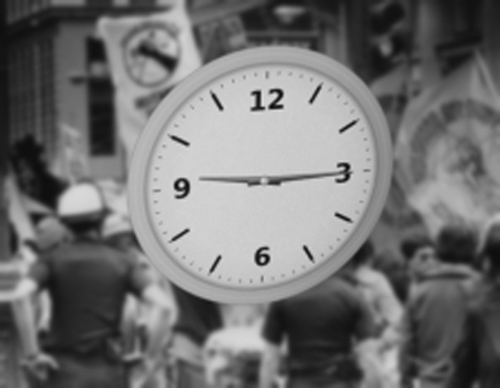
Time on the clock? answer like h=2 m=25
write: h=9 m=15
